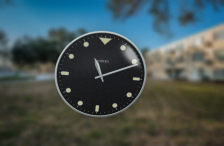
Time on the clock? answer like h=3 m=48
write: h=11 m=11
